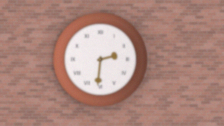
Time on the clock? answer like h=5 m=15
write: h=2 m=31
